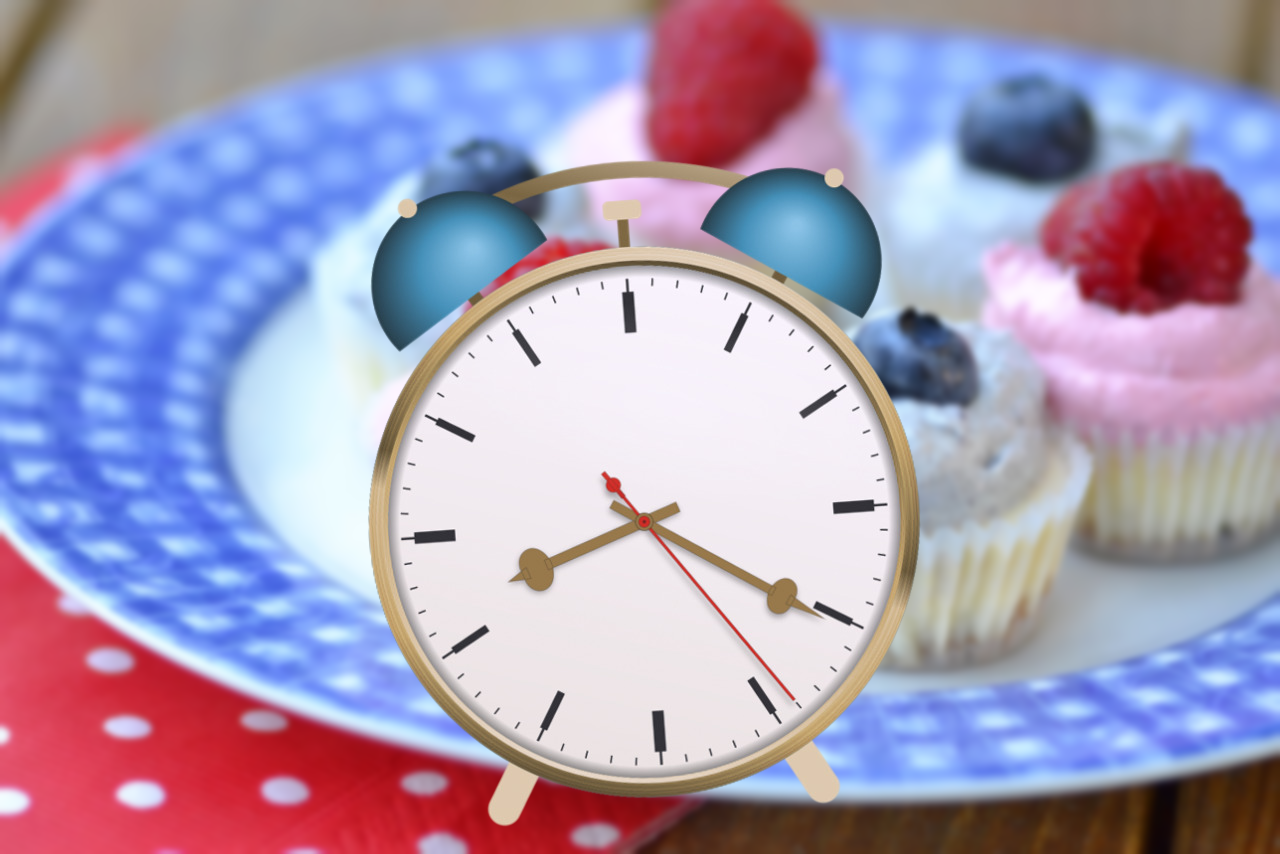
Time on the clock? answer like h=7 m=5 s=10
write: h=8 m=20 s=24
